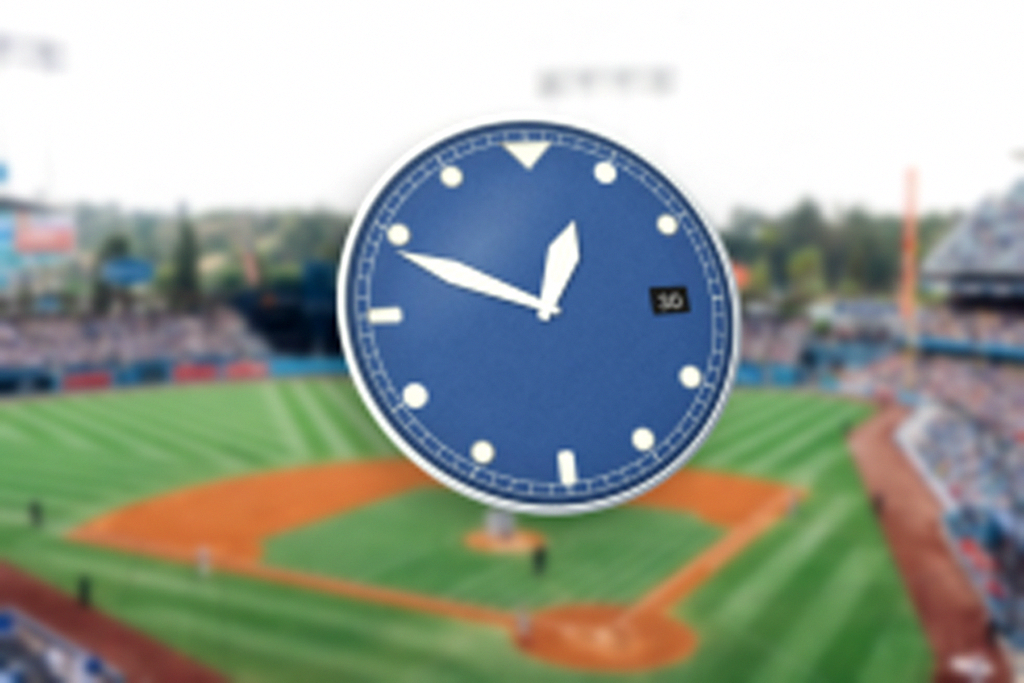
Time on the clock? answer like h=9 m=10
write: h=12 m=49
